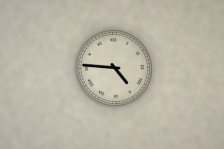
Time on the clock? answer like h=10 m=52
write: h=4 m=46
